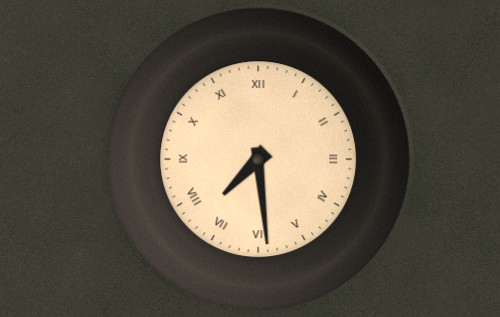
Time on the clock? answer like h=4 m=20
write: h=7 m=29
